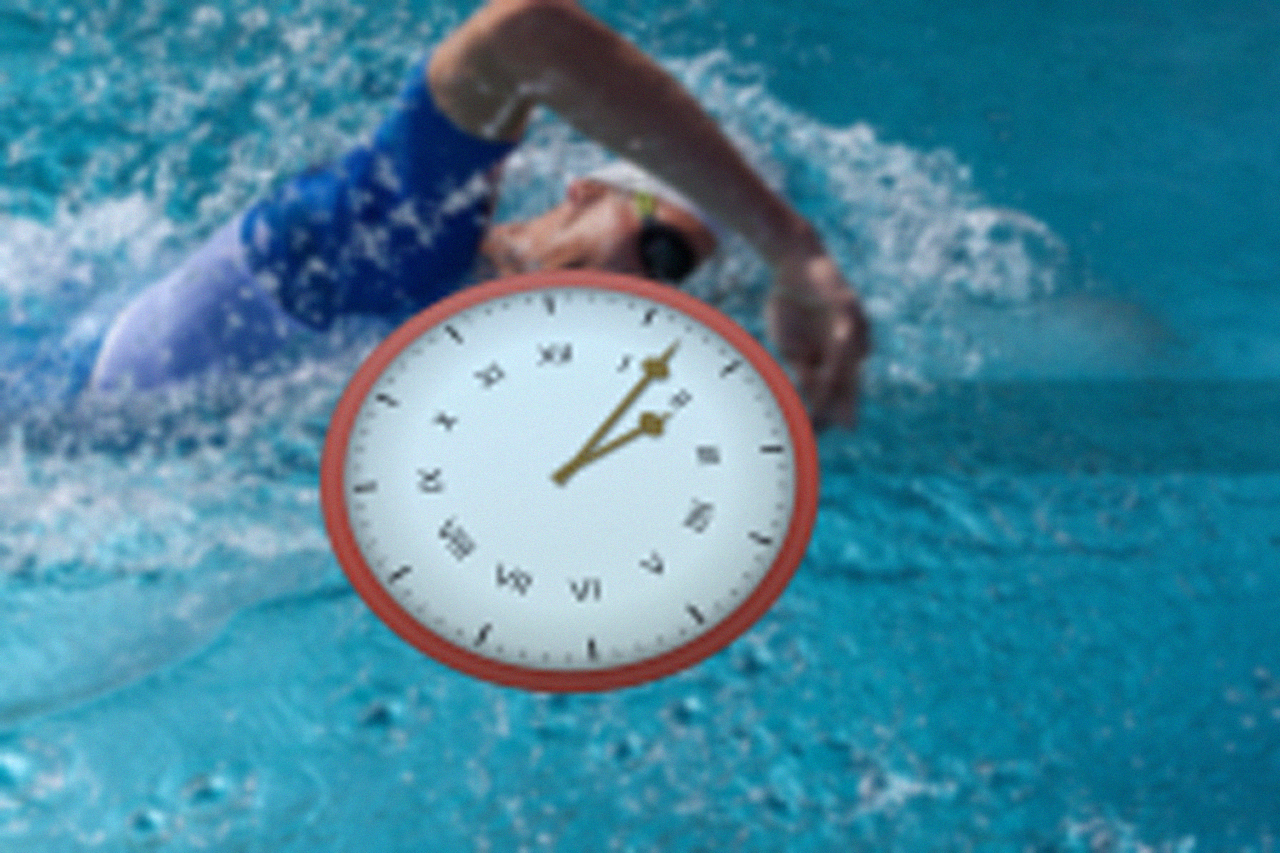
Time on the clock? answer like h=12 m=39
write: h=2 m=7
